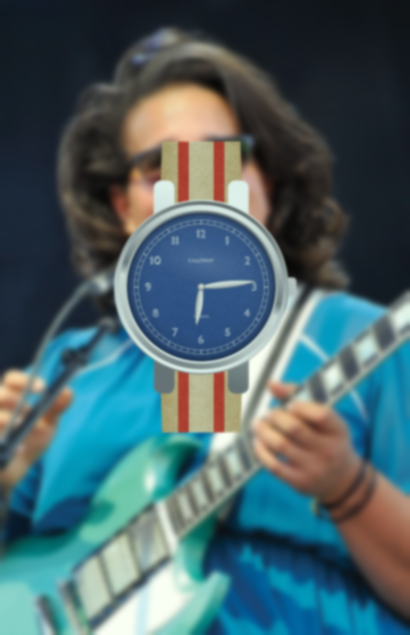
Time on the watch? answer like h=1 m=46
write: h=6 m=14
